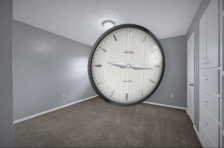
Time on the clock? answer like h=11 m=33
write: h=9 m=16
